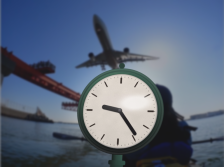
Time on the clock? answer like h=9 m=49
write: h=9 m=24
